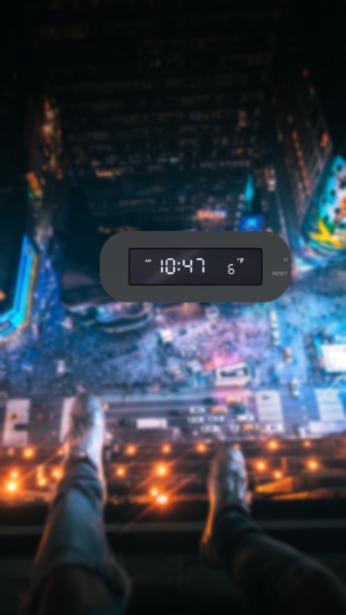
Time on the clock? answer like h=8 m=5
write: h=10 m=47
